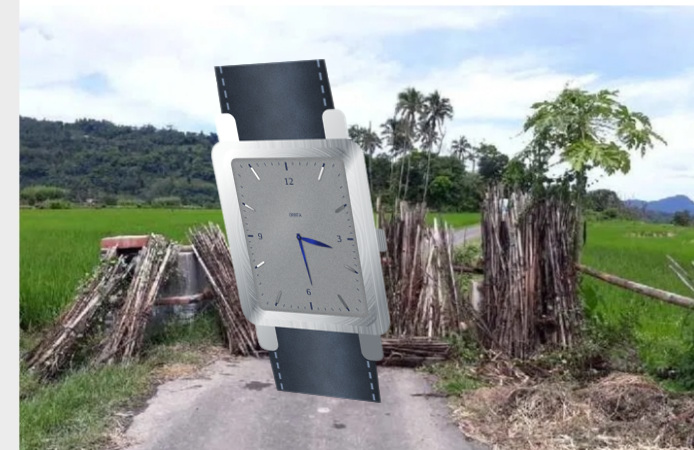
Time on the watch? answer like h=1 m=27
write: h=3 m=29
